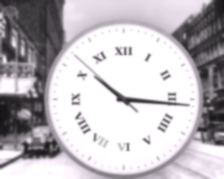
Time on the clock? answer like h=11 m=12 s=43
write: h=10 m=15 s=52
